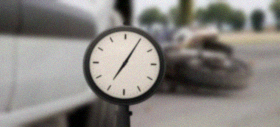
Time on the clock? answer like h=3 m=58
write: h=7 m=5
